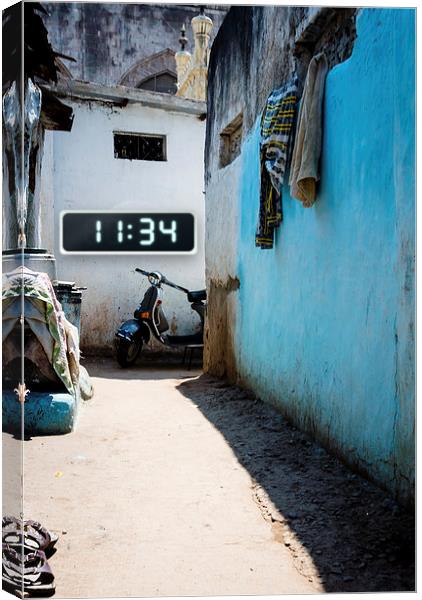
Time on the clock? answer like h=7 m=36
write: h=11 m=34
